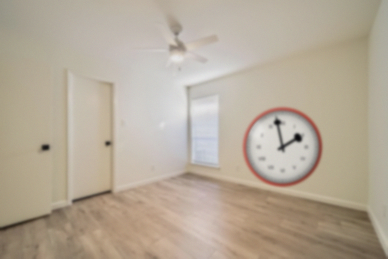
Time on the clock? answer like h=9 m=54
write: h=1 m=58
